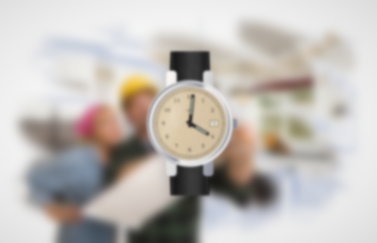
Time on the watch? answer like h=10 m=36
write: h=4 m=1
